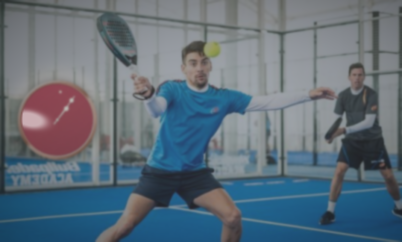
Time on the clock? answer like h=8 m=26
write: h=1 m=5
